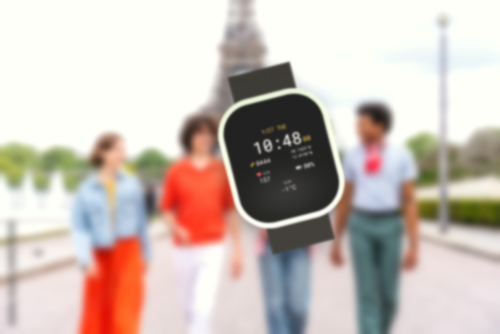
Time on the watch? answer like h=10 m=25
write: h=10 m=48
